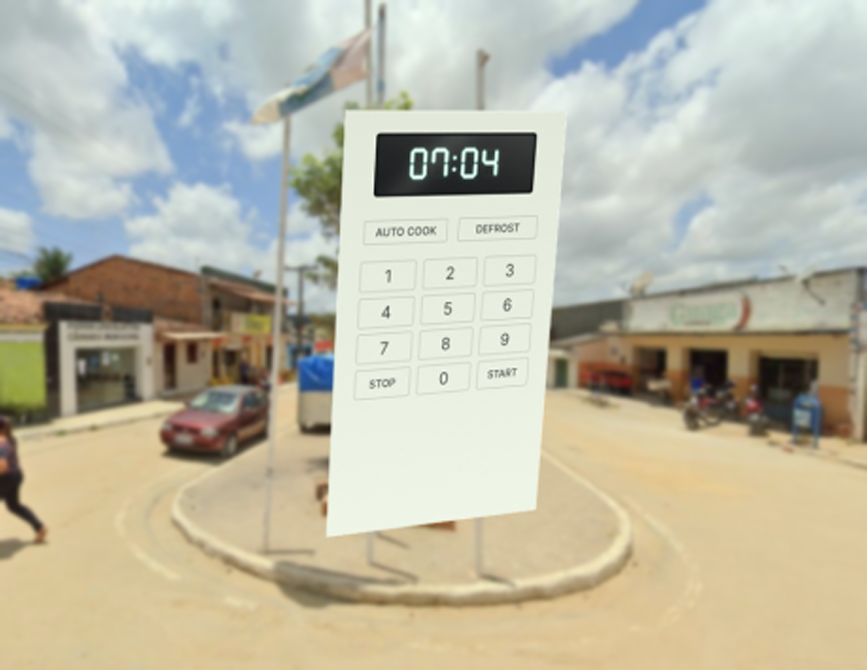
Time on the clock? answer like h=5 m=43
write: h=7 m=4
